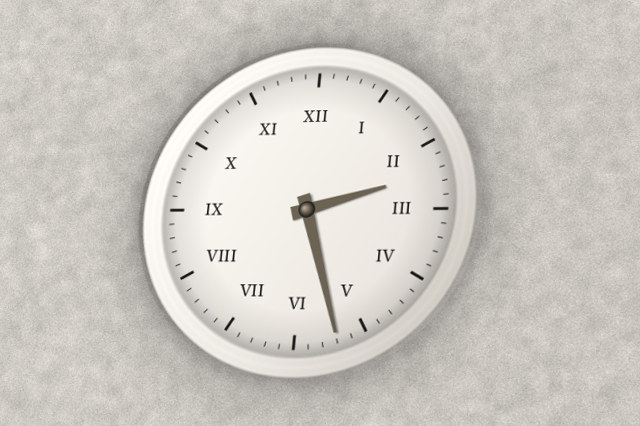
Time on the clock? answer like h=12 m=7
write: h=2 m=27
